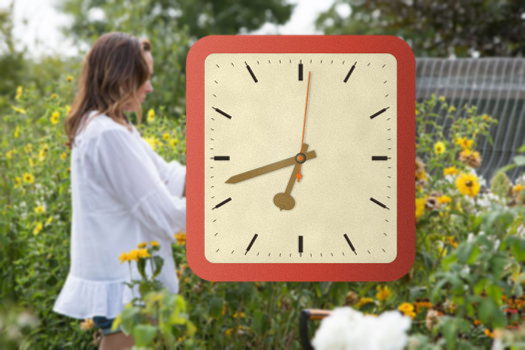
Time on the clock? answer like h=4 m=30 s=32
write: h=6 m=42 s=1
